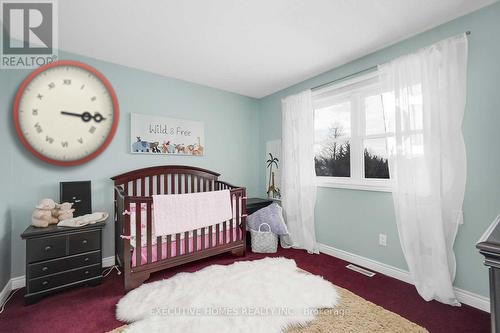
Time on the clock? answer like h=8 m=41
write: h=3 m=16
